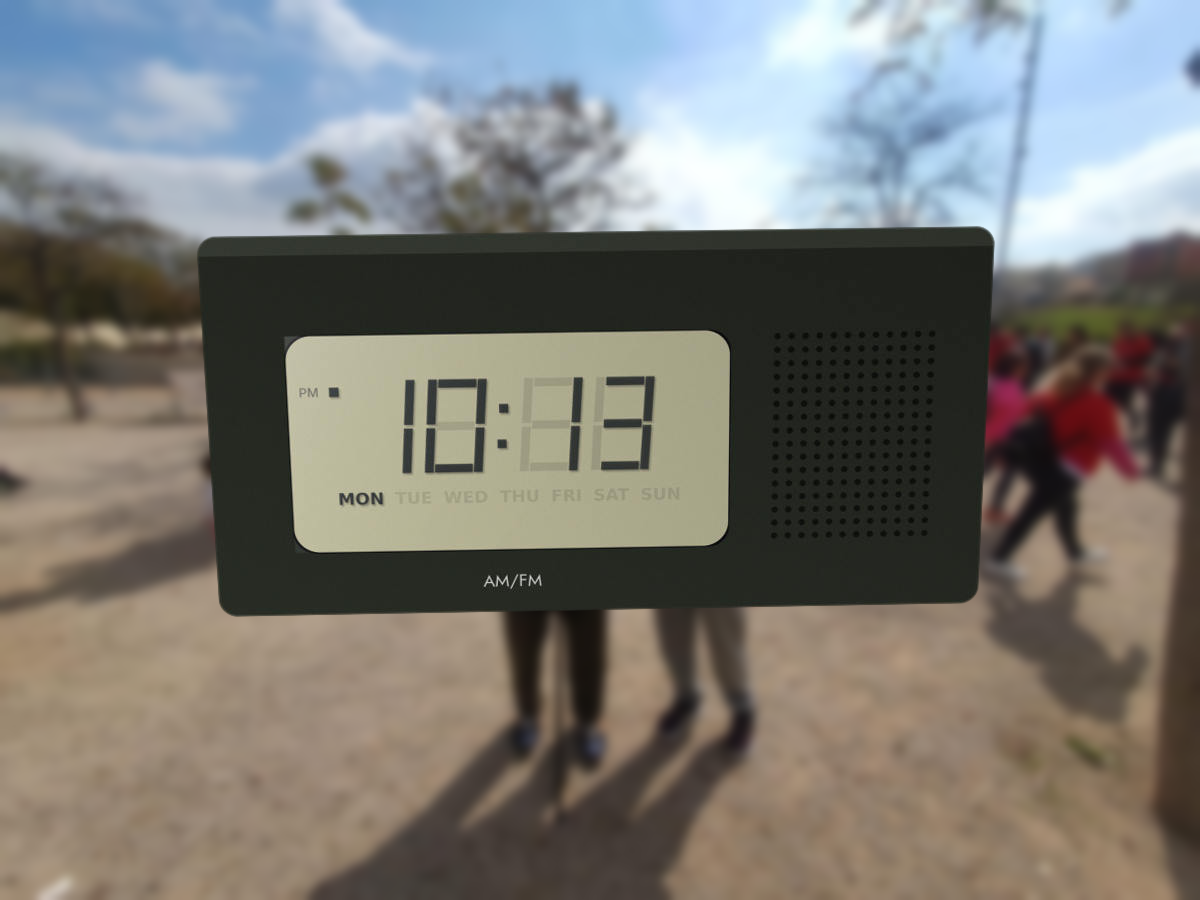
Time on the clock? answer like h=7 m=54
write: h=10 m=13
